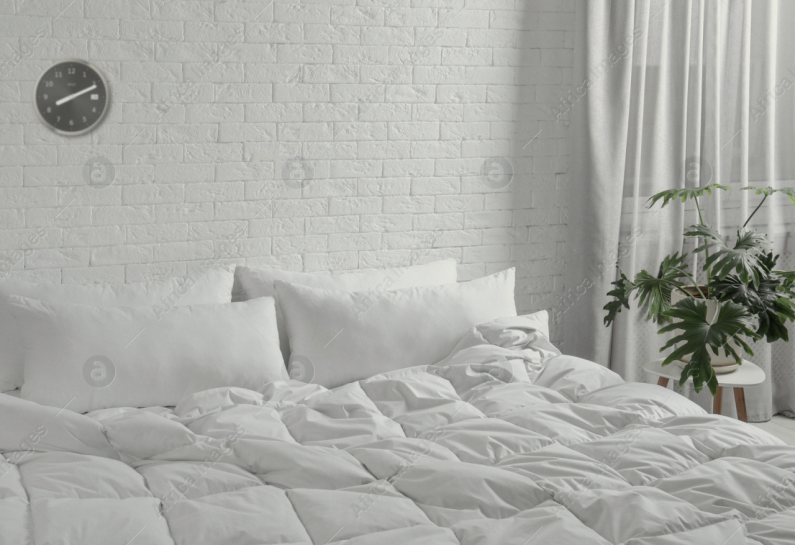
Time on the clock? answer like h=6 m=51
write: h=8 m=11
